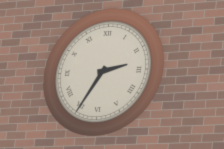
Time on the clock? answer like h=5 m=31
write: h=2 m=35
